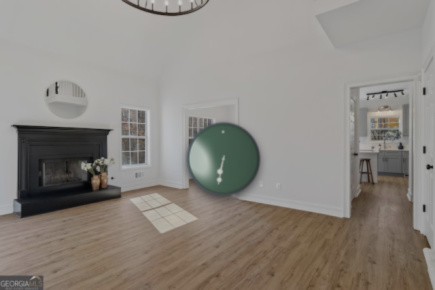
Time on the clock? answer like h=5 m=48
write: h=6 m=32
